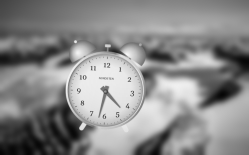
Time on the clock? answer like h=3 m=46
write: h=4 m=32
